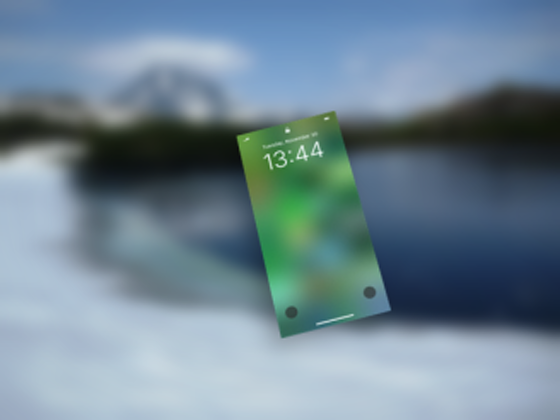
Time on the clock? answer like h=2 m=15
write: h=13 m=44
